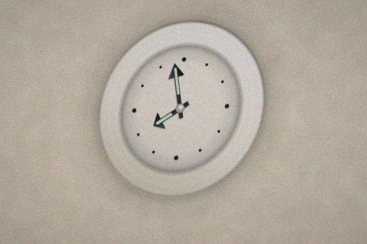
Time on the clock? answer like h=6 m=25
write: h=7 m=58
